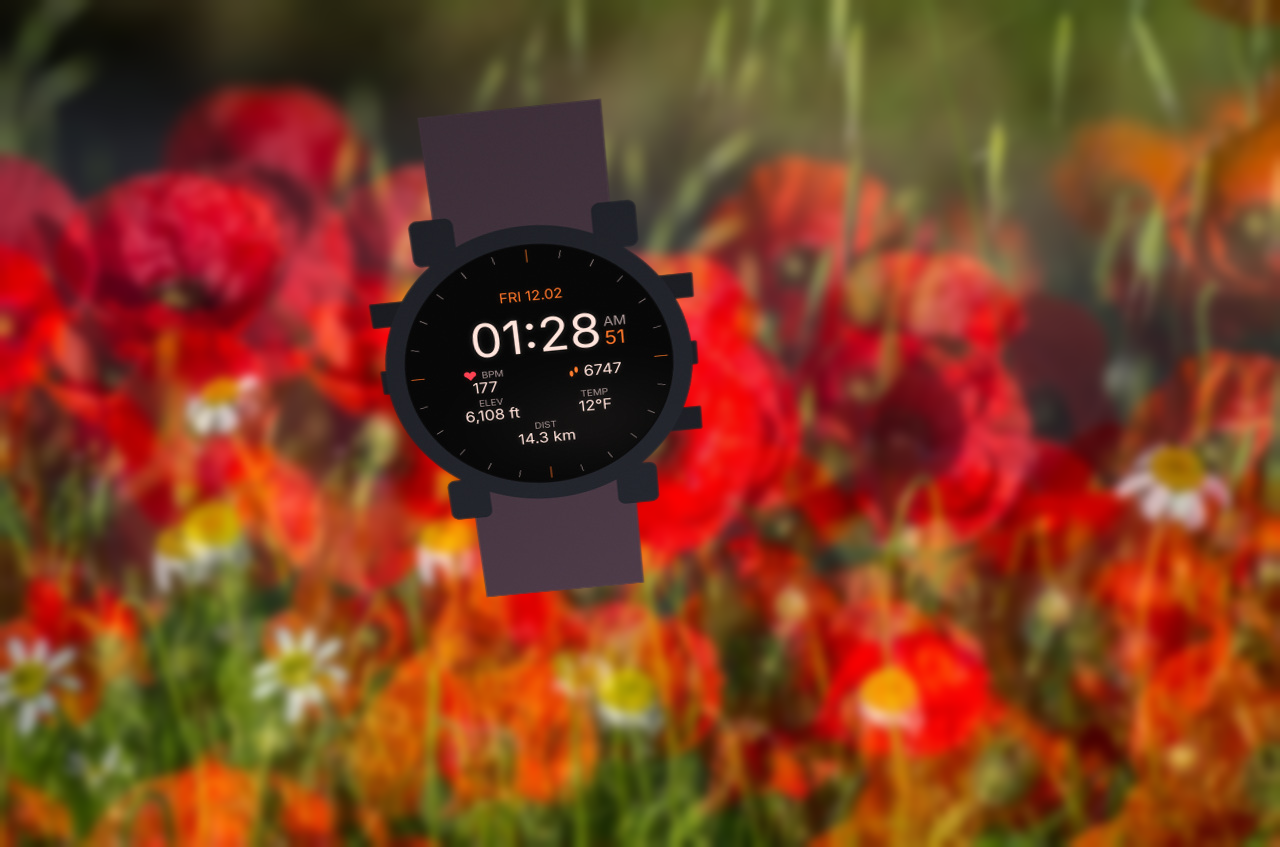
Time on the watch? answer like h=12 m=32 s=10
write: h=1 m=28 s=51
